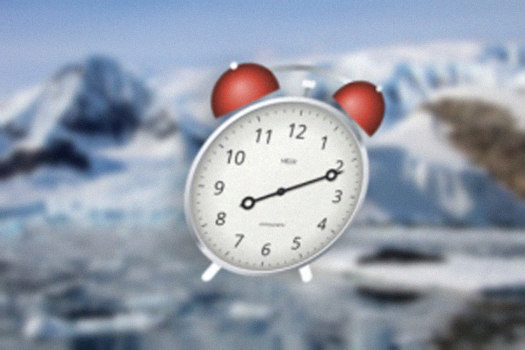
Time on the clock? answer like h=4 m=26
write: h=8 m=11
